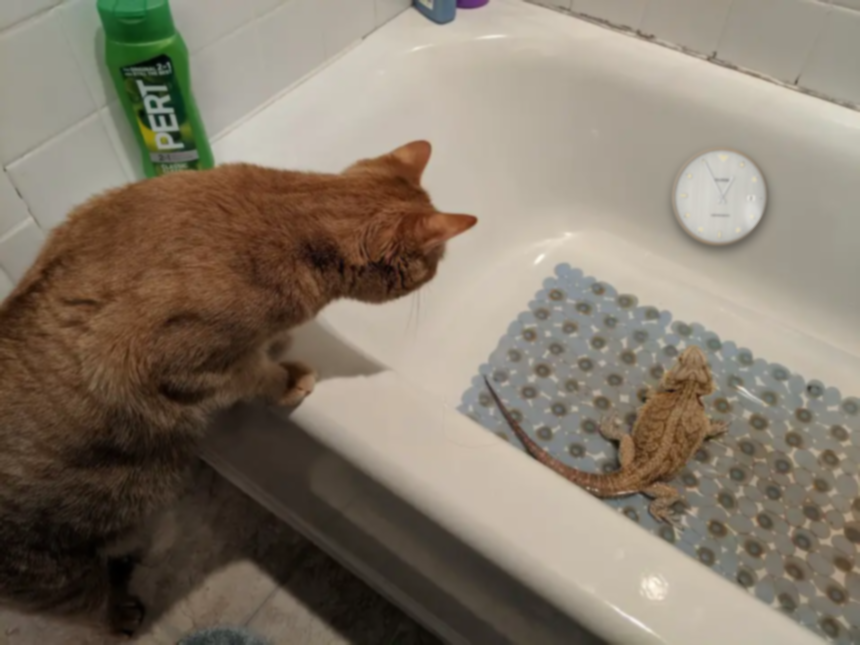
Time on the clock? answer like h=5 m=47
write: h=12 m=55
